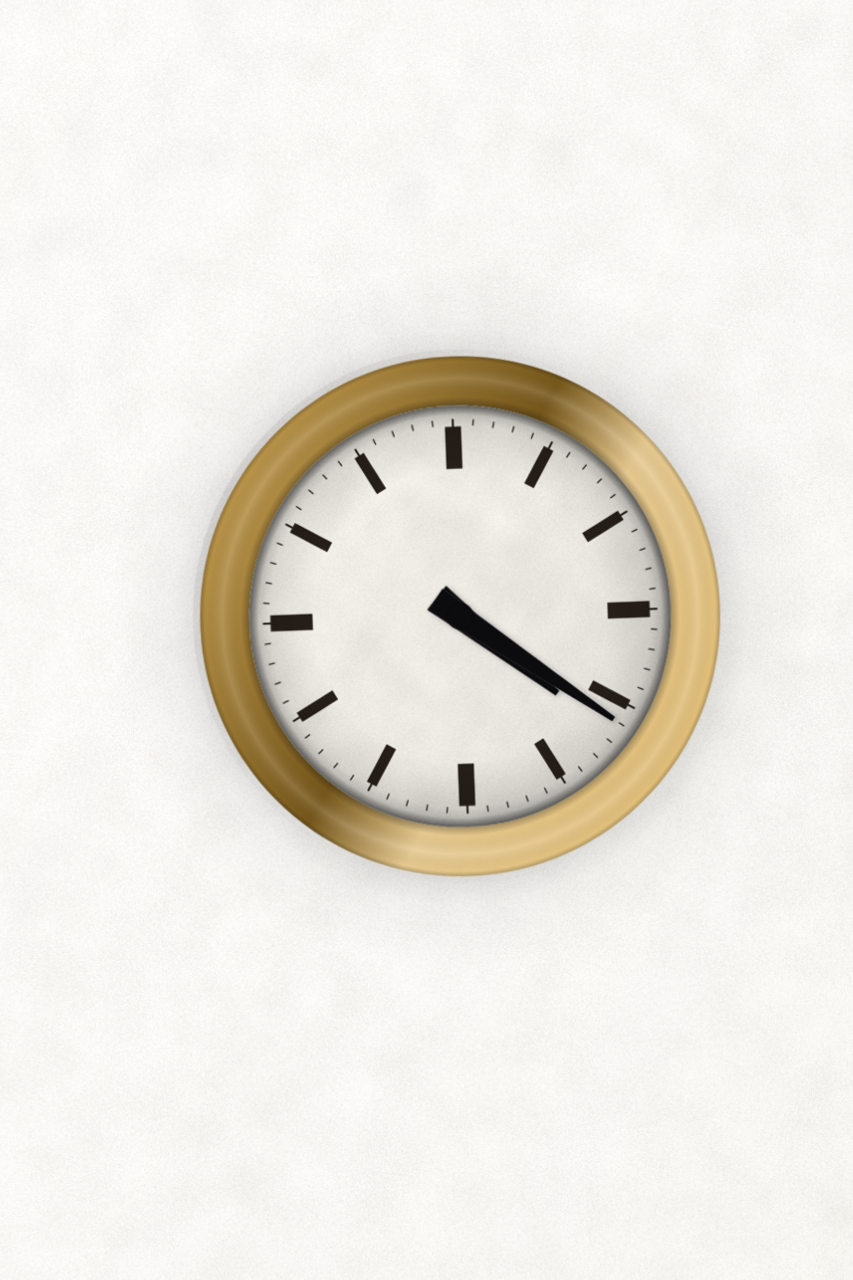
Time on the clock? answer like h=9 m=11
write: h=4 m=21
